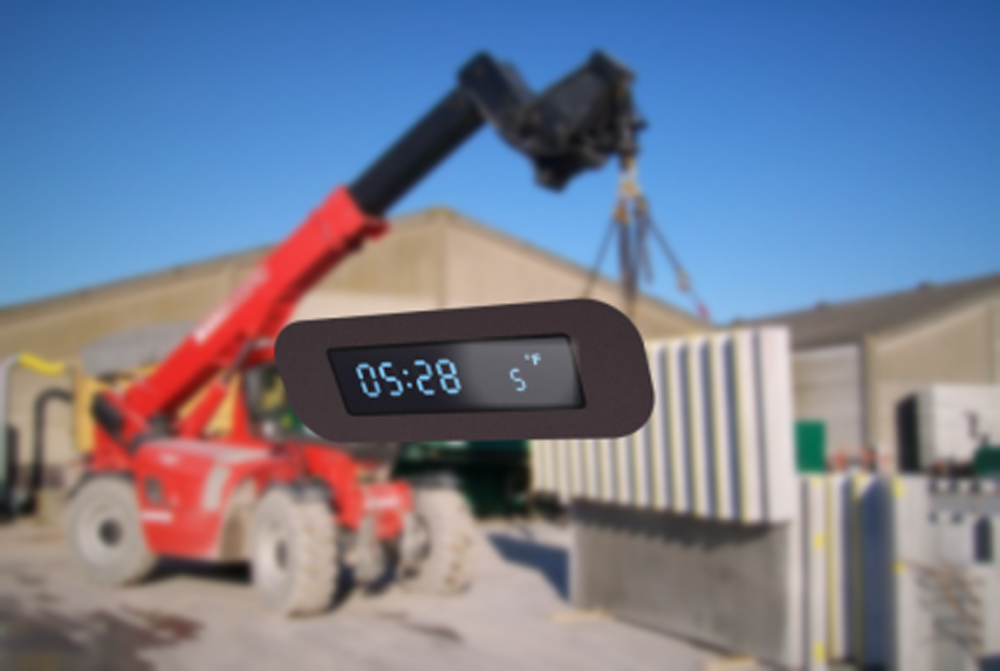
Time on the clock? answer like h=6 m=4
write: h=5 m=28
